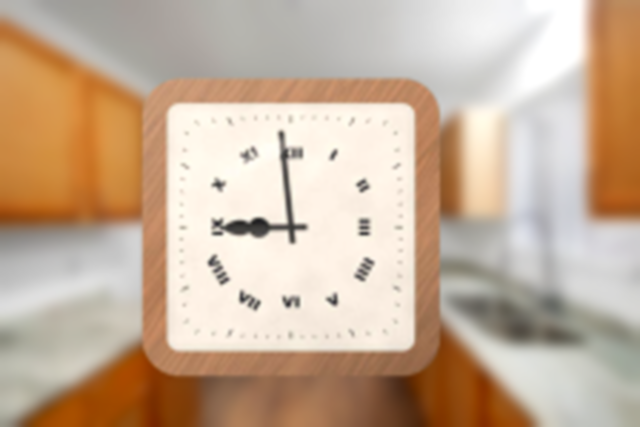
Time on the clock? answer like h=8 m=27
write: h=8 m=59
